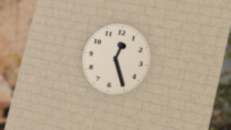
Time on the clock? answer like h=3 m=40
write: h=12 m=25
